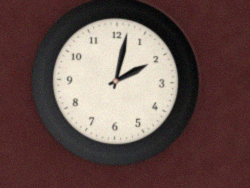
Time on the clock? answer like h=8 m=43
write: h=2 m=2
